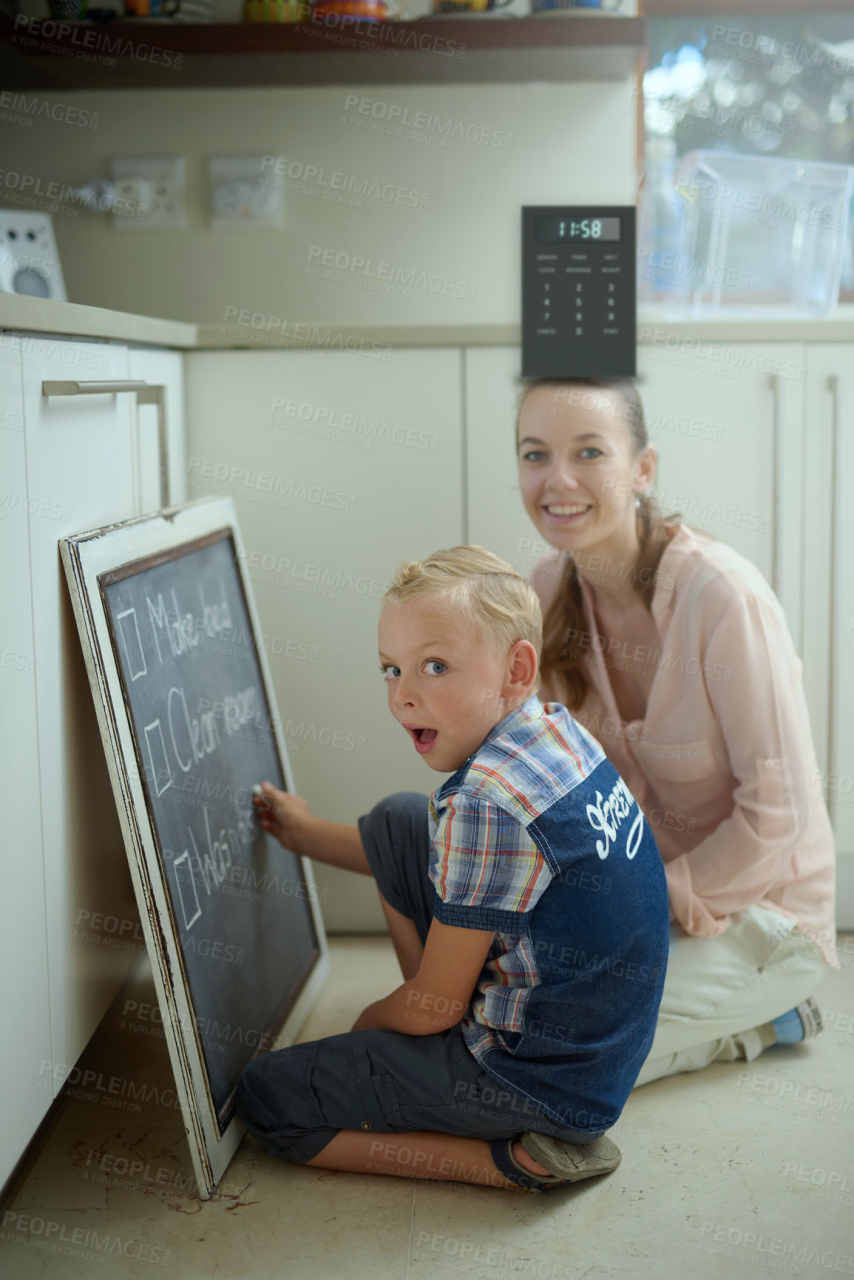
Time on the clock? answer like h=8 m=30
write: h=11 m=58
